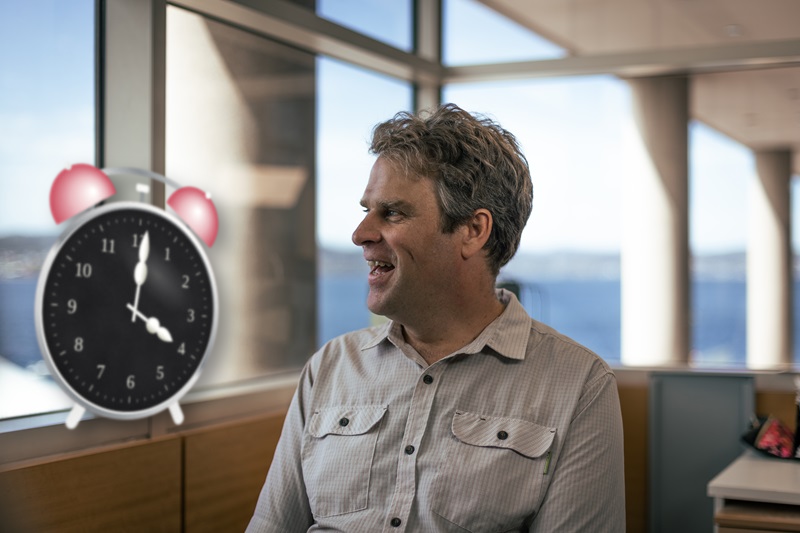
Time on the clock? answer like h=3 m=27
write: h=4 m=1
